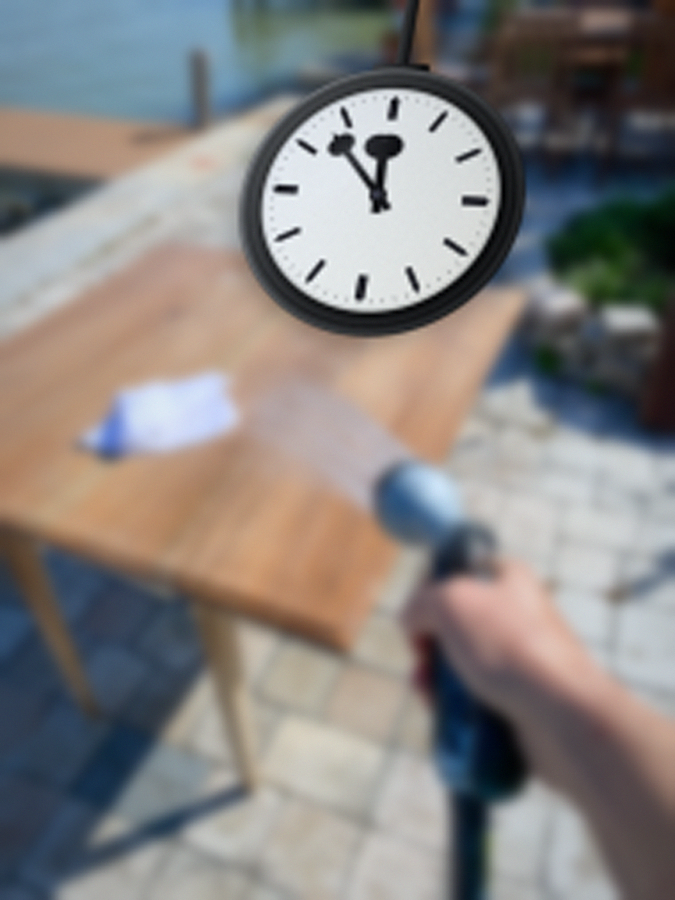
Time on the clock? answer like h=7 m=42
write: h=11 m=53
